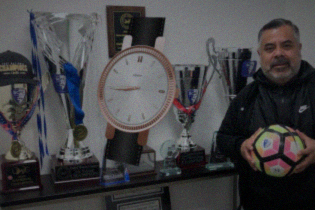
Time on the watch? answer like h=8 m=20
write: h=8 m=44
